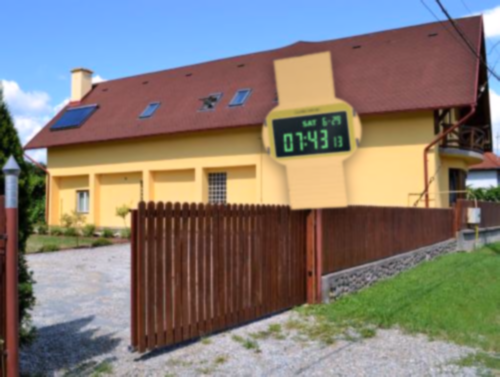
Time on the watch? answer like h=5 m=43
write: h=7 m=43
